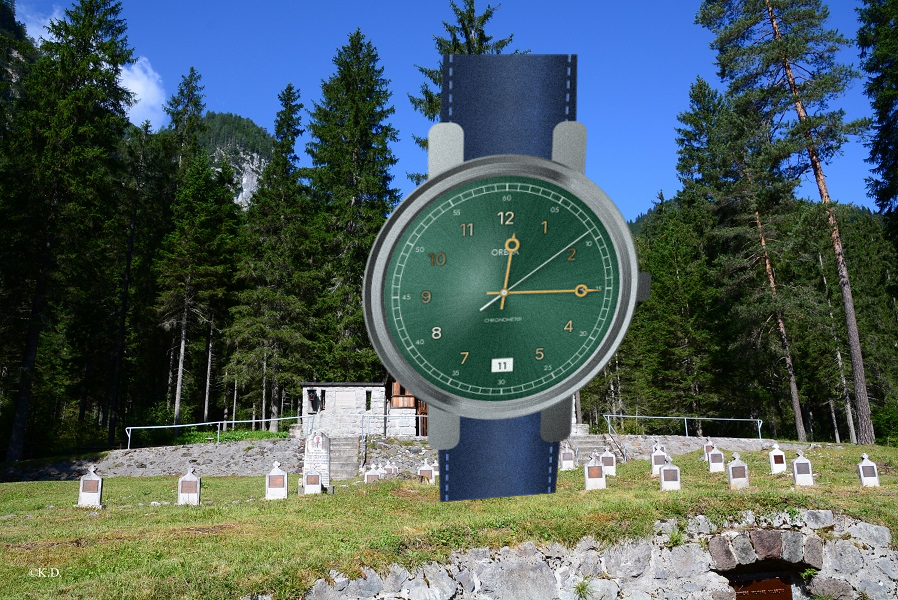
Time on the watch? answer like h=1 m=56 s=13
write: h=12 m=15 s=9
